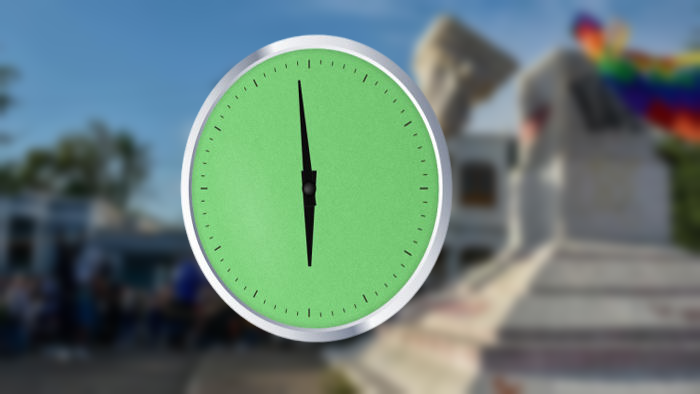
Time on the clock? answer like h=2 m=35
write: h=5 m=59
